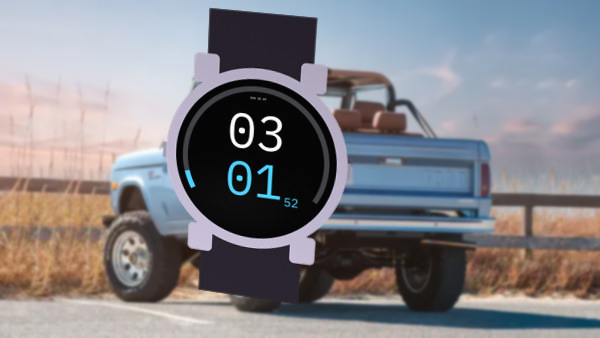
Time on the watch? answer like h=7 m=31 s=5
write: h=3 m=1 s=52
